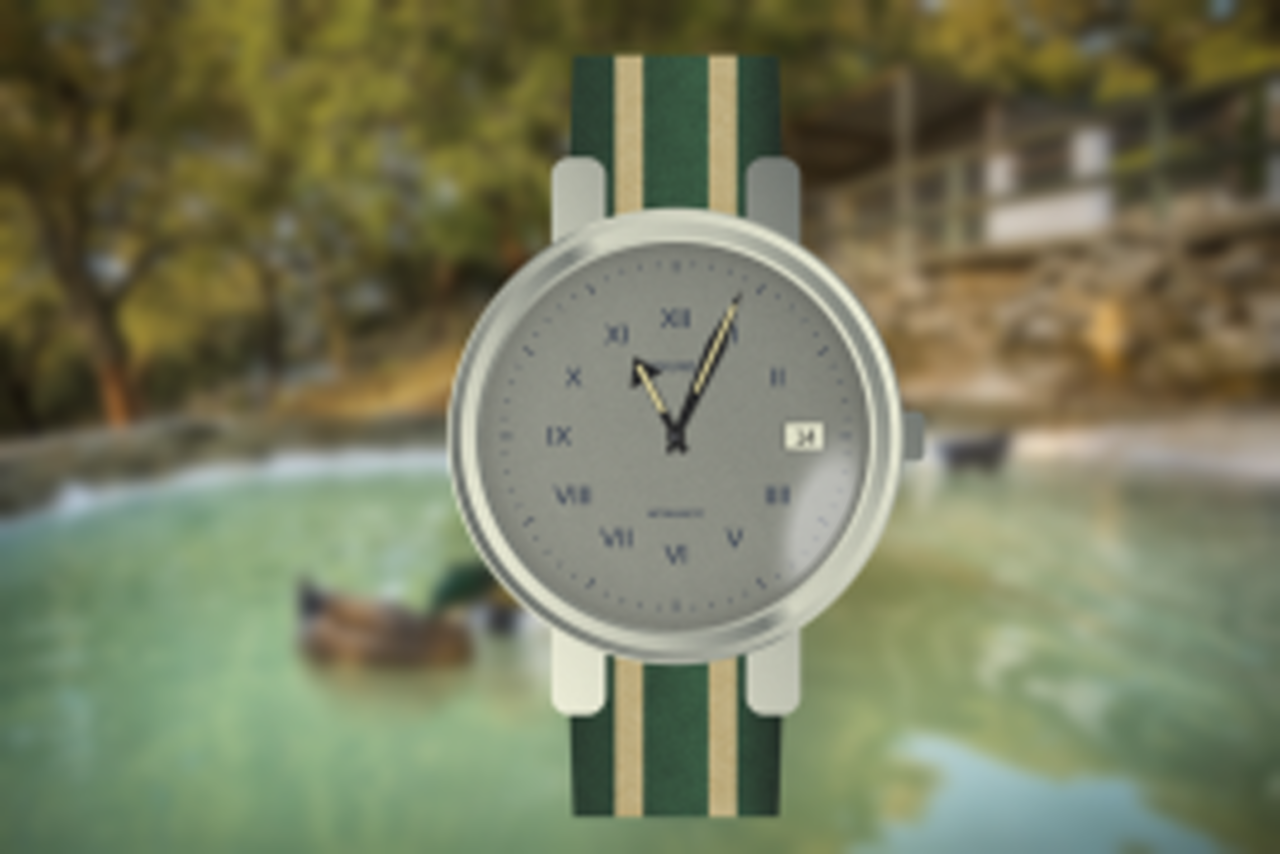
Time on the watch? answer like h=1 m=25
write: h=11 m=4
